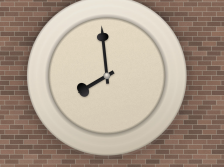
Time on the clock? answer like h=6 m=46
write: h=7 m=59
